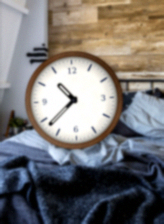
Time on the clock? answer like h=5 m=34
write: h=10 m=38
